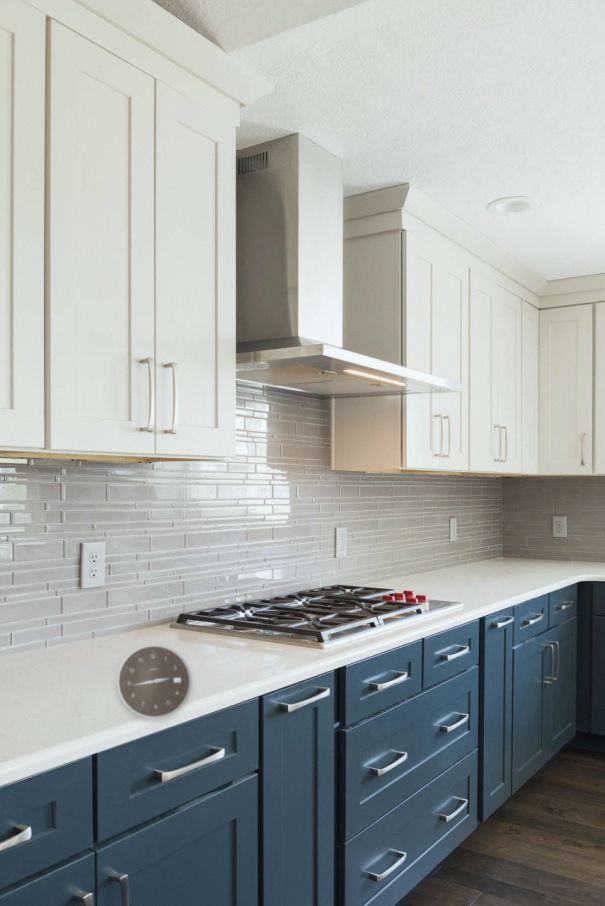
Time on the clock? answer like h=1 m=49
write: h=2 m=44
